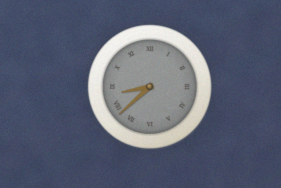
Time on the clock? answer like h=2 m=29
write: h=8 m=38
